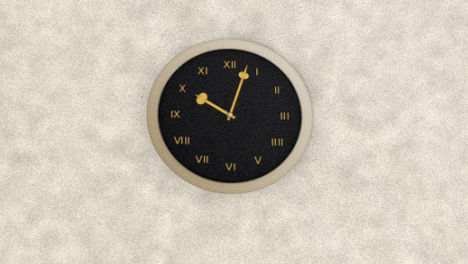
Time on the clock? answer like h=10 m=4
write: h=10 m=3
